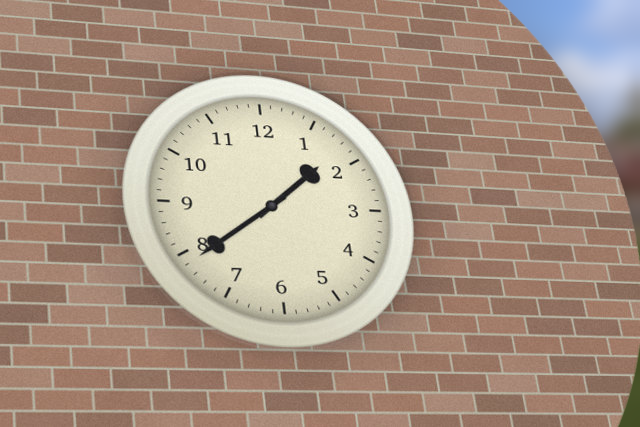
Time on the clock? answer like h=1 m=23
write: h=1 m=39
